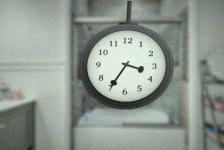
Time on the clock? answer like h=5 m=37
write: h=3 m=35
